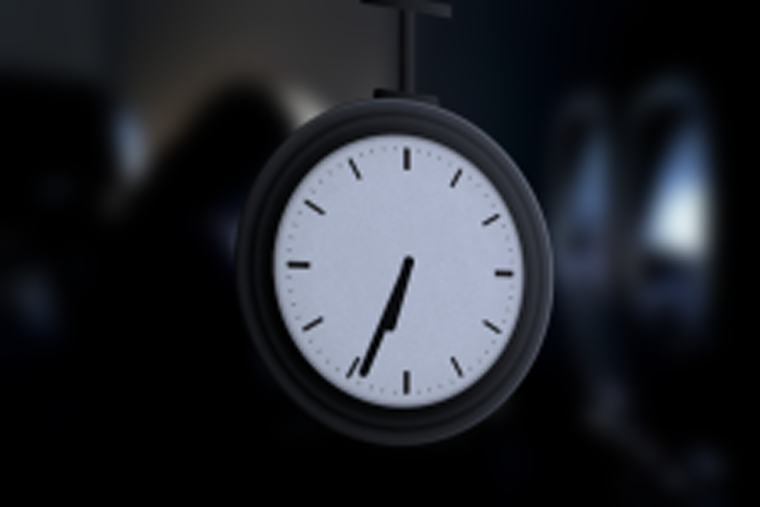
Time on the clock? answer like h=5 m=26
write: h=6 m=34
